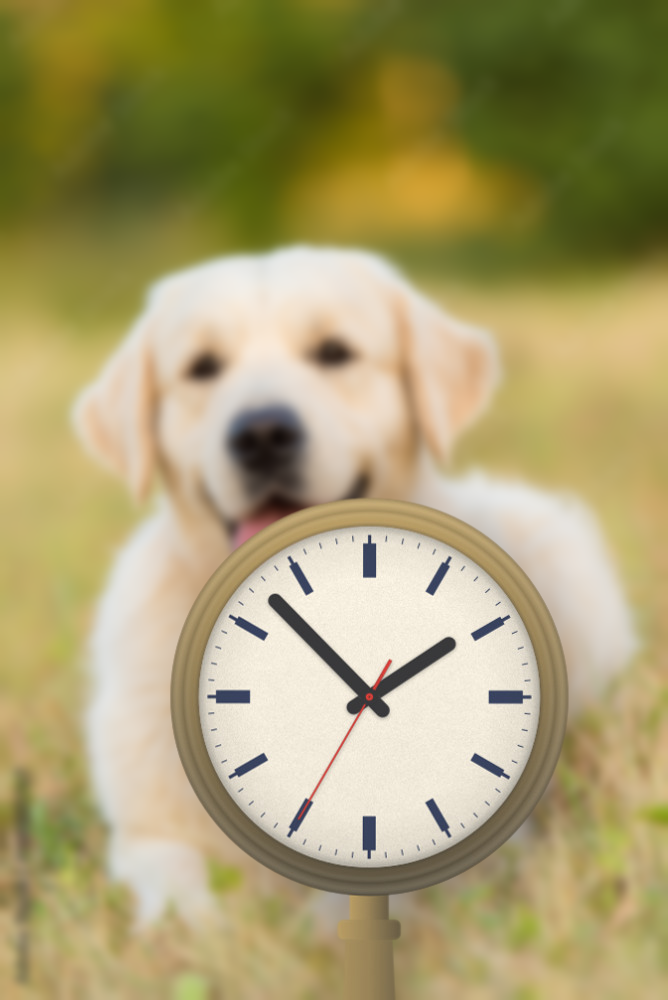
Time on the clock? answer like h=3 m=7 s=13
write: h=1 m=52 s=35
